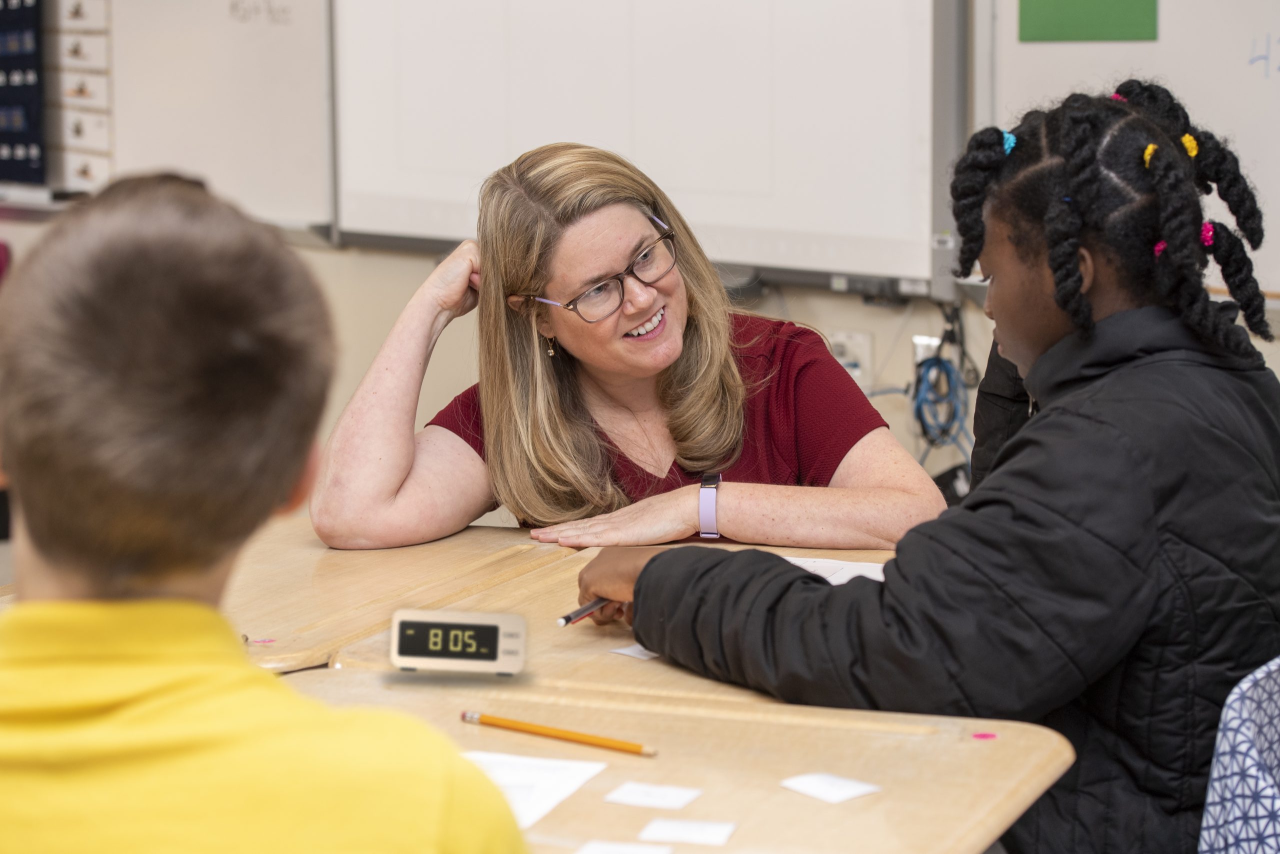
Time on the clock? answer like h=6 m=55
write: h=8 m=5
